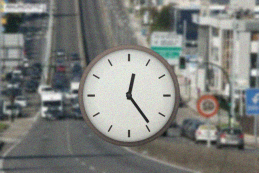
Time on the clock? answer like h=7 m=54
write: h=12 m=24
